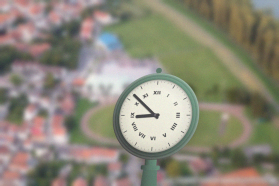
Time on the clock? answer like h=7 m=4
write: h=8 m=52
